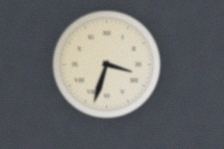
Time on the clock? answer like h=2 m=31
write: h=3 m=33
